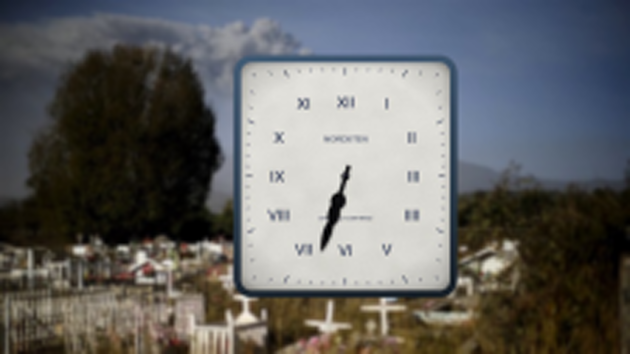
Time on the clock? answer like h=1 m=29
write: h=6 m=33
